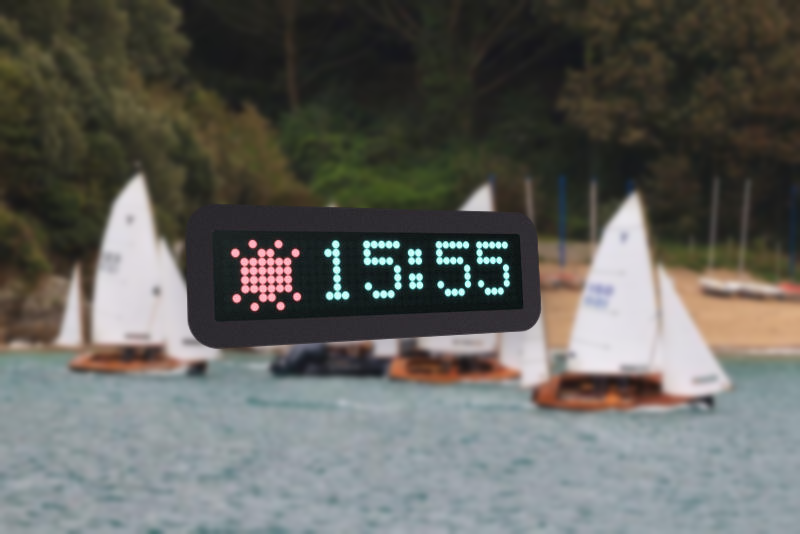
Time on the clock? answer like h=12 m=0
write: h=15 m=55
